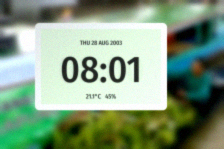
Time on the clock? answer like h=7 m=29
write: h=8 m=1
